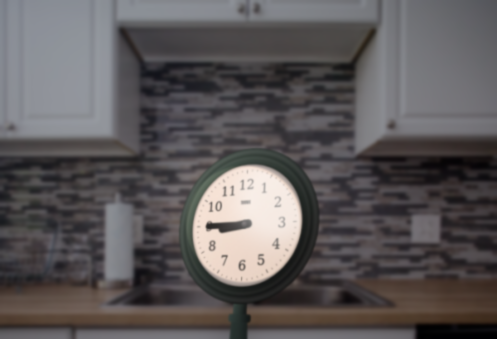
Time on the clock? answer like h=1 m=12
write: h=8 m=45
